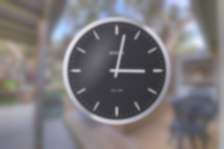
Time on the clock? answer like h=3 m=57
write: h=3 m=2
